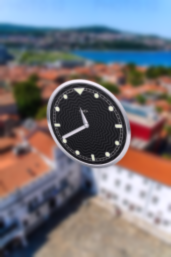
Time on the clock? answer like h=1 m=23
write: h=11 m=41
